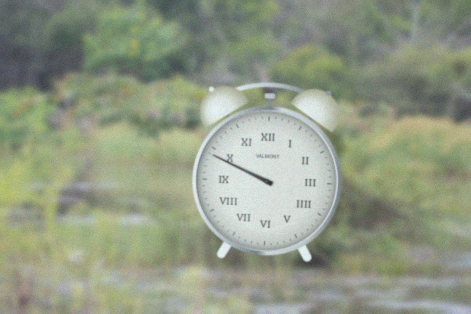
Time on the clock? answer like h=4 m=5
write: h=9 m=49
